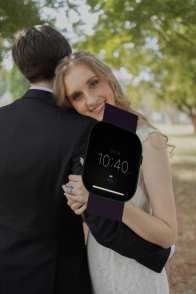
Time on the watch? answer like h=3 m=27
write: h=10 m=40
